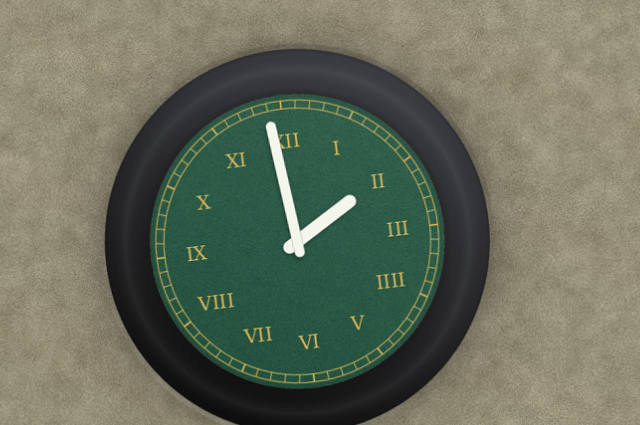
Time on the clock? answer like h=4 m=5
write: h=1 m=59
